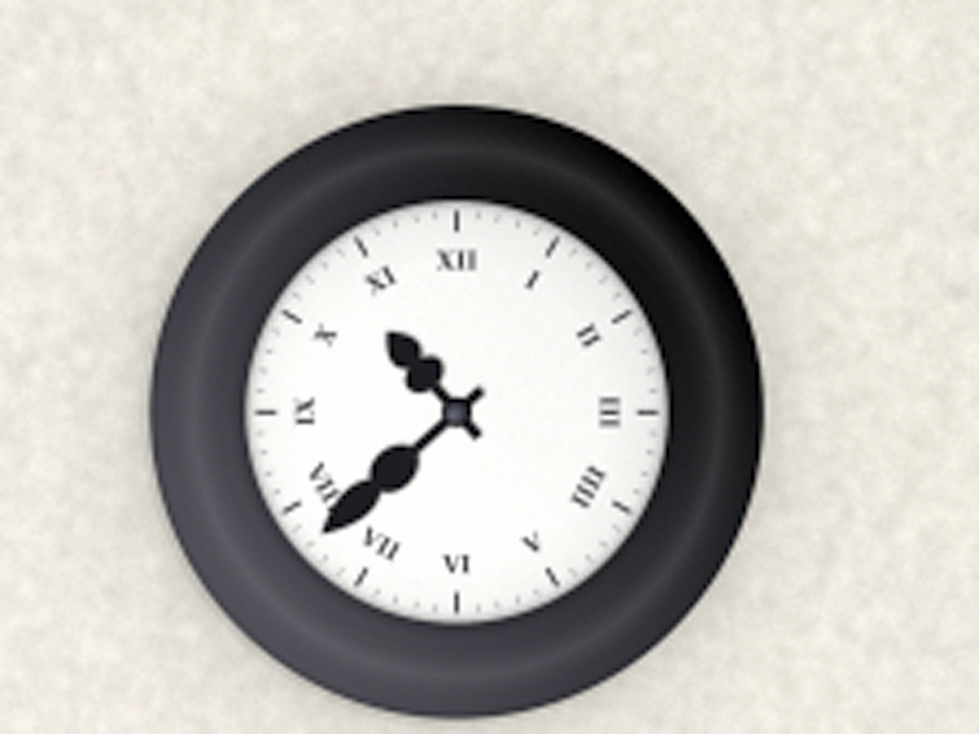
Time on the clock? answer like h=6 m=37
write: h=10 m=38
